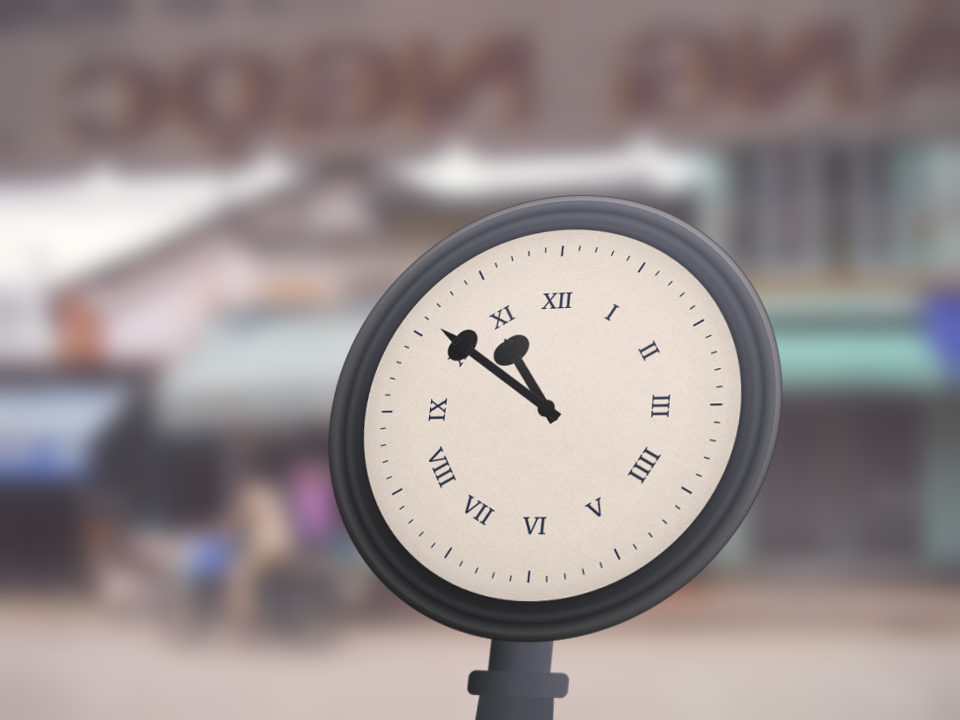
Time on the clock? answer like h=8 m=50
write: h=10 m=51
